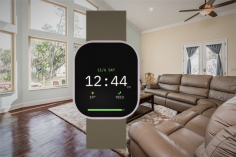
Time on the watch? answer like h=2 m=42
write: h=12 m=44
